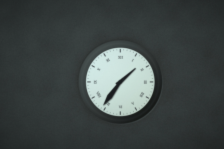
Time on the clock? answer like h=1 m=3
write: h=1 m=36
